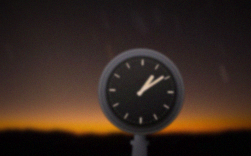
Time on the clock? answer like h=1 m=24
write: h=1 m=9
